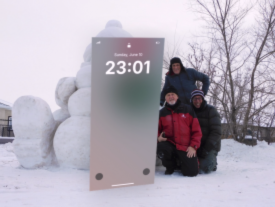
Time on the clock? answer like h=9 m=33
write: h=23 m=1
